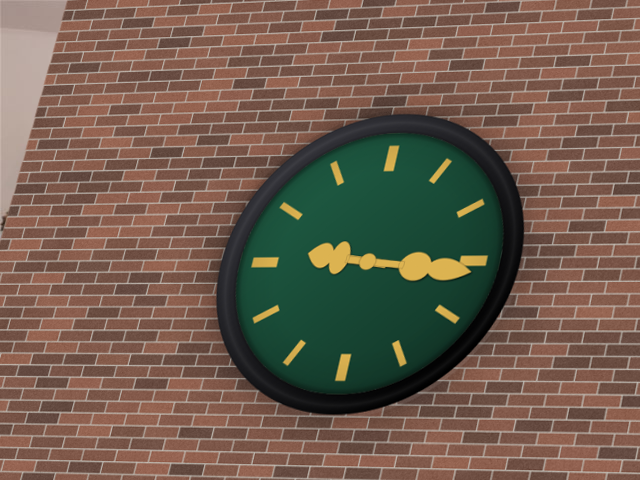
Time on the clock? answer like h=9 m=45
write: h=9 m=16
